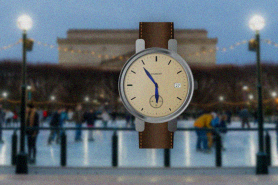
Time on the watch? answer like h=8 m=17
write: h=5 m=54
